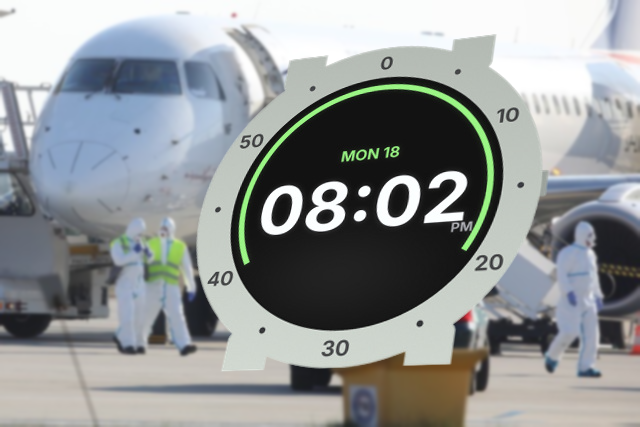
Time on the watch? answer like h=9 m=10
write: h=8 m=2
